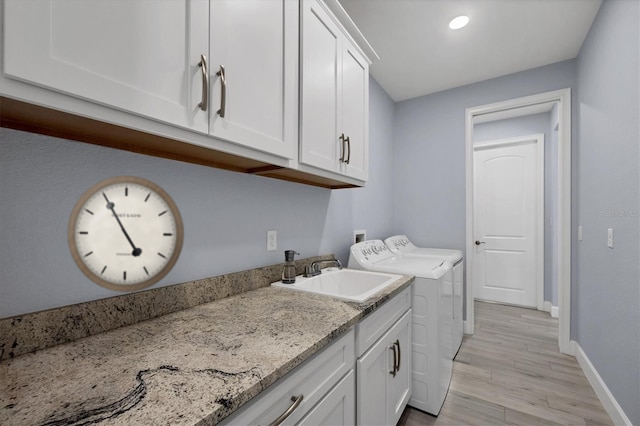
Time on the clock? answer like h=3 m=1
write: h=4 m=55
